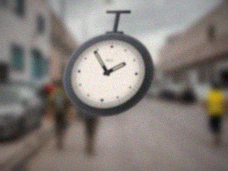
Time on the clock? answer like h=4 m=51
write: h=1 m=54
